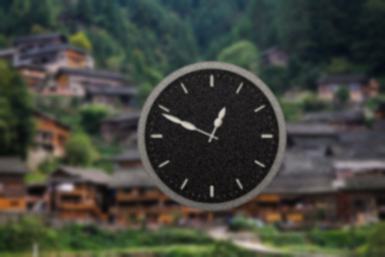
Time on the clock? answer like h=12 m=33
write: h=12 m=49
